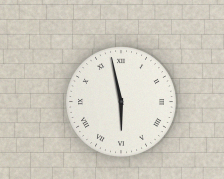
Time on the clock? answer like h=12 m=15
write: h=5 m=58
